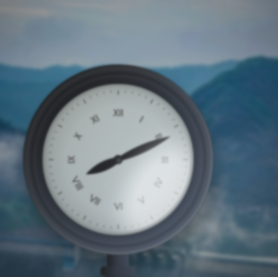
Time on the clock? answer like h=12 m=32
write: h=8 m=11
